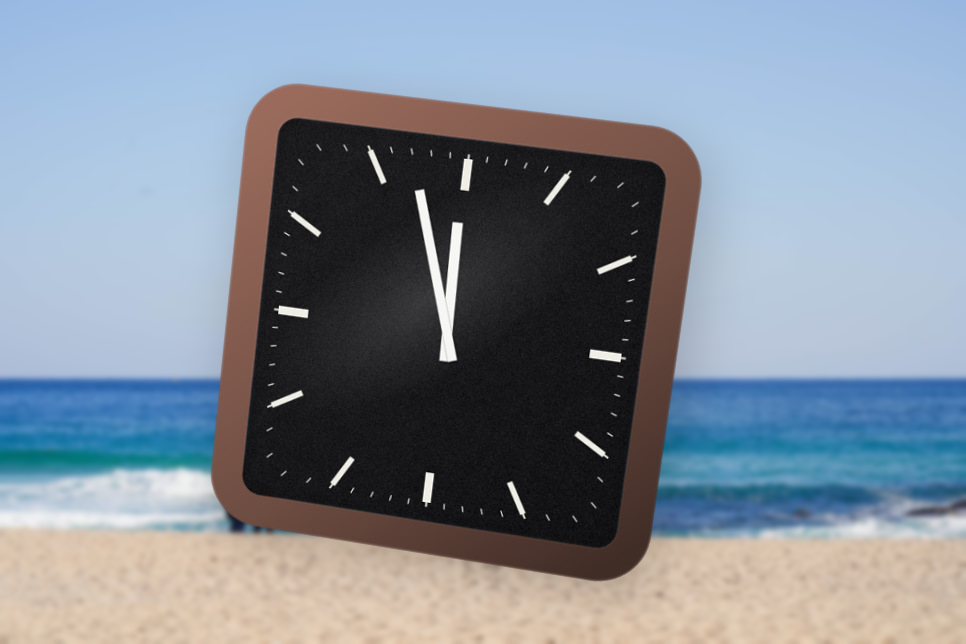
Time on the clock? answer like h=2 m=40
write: h=11 m=57
